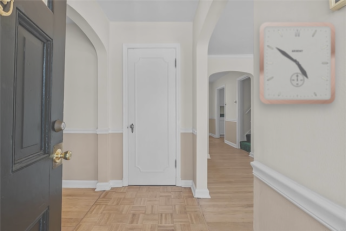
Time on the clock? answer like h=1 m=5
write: h=4 m=51
